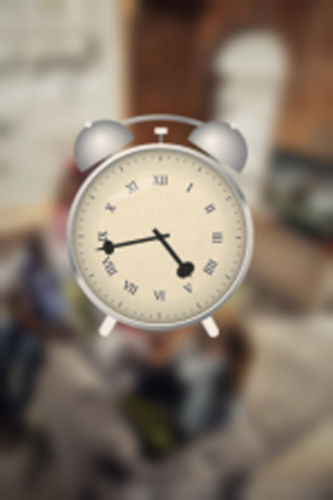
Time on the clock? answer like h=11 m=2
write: h=4 m=43
